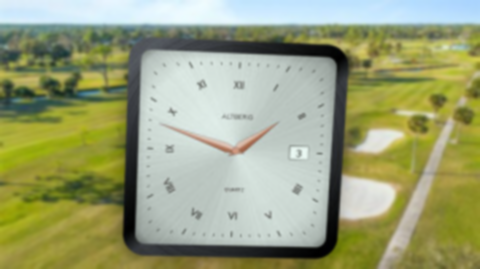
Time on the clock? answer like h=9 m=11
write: h=1 m=48
